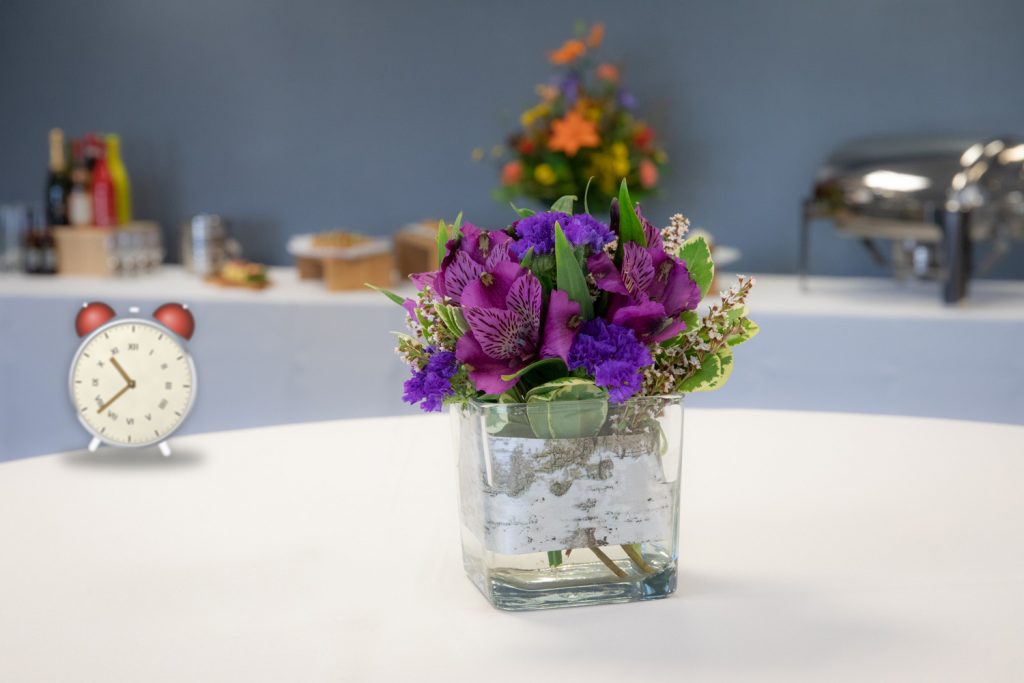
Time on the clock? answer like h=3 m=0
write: h=10 m=38
